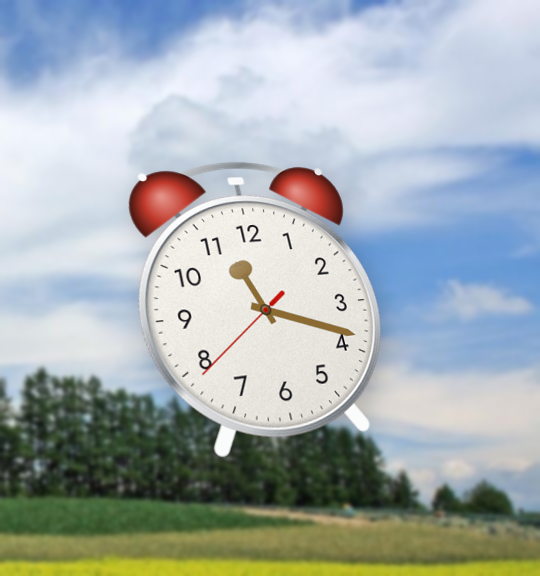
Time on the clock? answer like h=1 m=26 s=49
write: h=11 m=18 s=39
